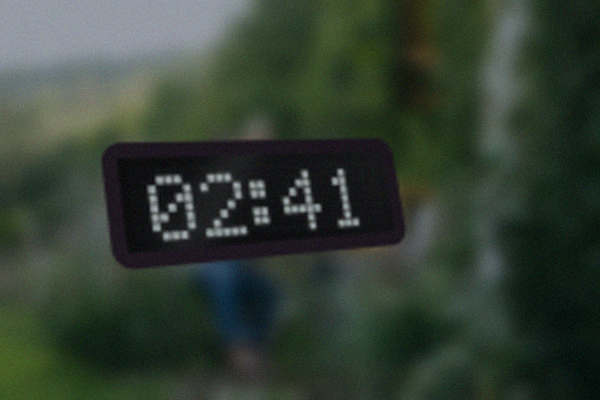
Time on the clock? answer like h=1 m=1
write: h=2 m=41
